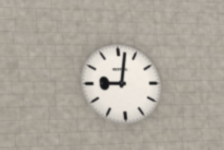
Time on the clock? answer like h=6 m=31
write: h=9 m=2
